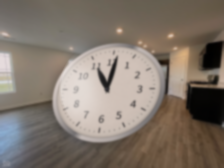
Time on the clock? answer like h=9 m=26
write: h=11 m=1
